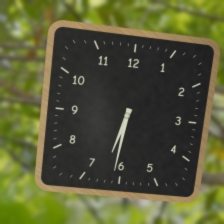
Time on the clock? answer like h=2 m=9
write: h=6 m=31
